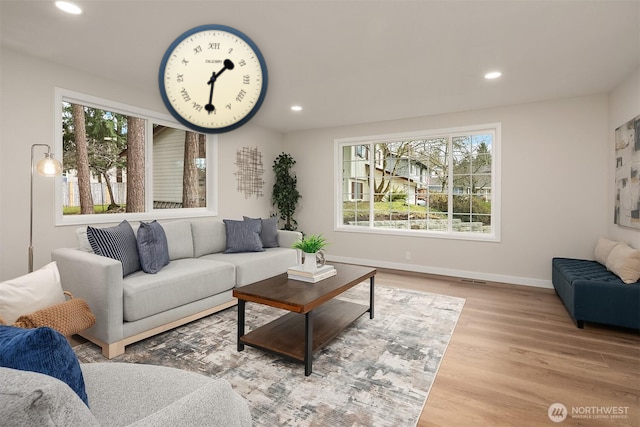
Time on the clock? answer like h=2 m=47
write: h=1 m=31
